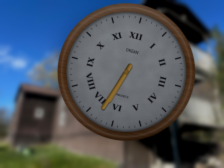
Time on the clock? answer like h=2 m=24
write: h=6 m=33
